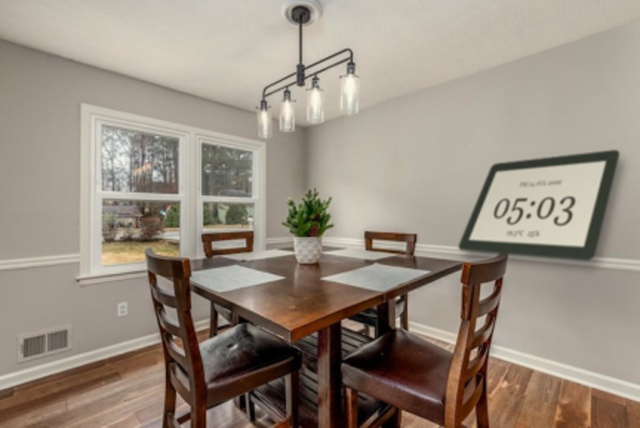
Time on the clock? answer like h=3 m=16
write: h=5 m=3
